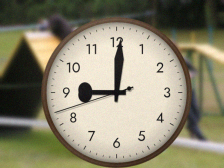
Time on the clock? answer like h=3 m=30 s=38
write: h=9 m=0 s=42
